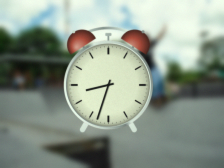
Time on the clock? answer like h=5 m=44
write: h=8 m=33
